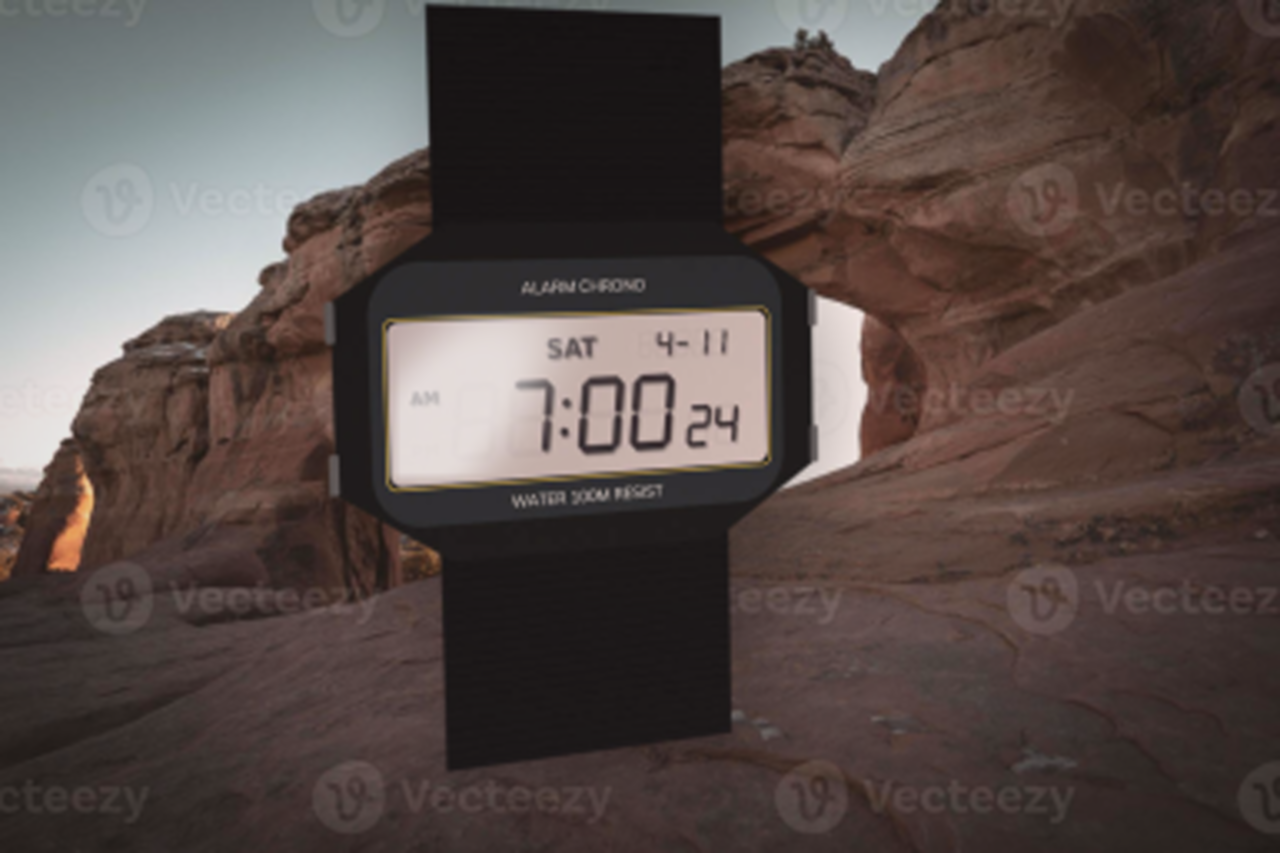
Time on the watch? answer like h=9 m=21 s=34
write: h=7 m=0 s=24
